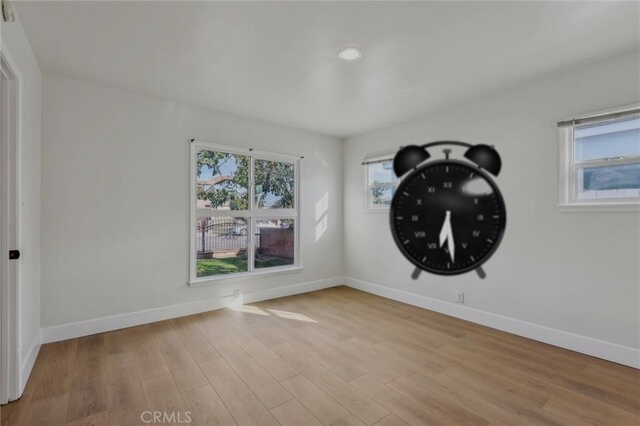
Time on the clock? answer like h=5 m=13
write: h=6 m=29
